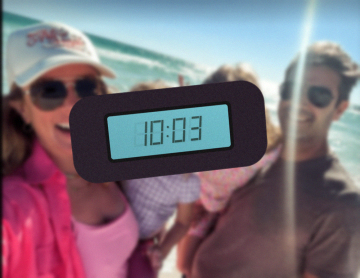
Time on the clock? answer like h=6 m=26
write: h=10 m=3
